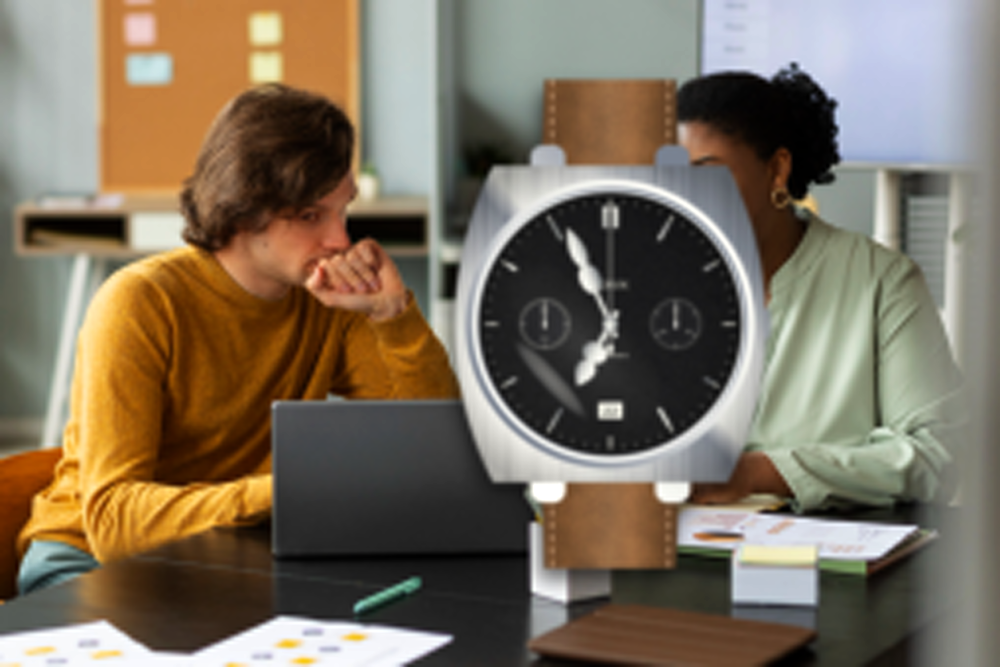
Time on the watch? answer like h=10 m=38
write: h=6 m=56
